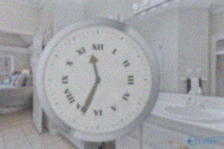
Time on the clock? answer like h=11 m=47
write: h=11 m=34
